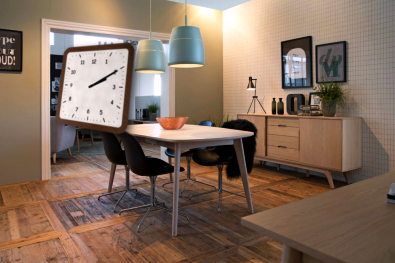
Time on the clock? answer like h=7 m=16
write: h=2 m=10
